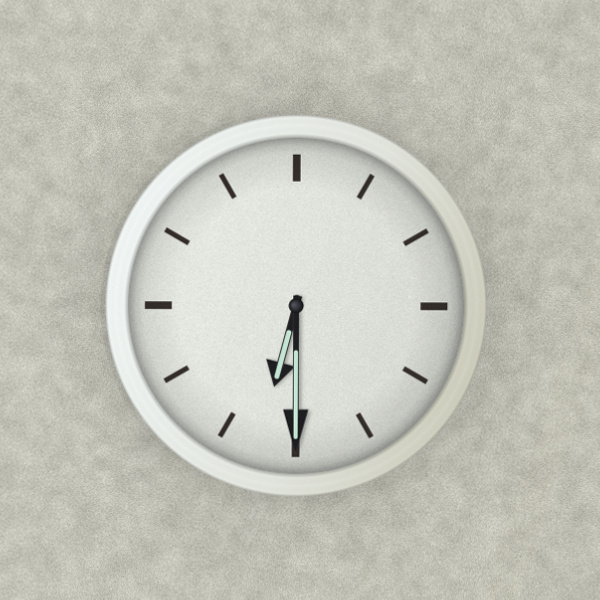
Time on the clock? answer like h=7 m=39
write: h=6 m=30
